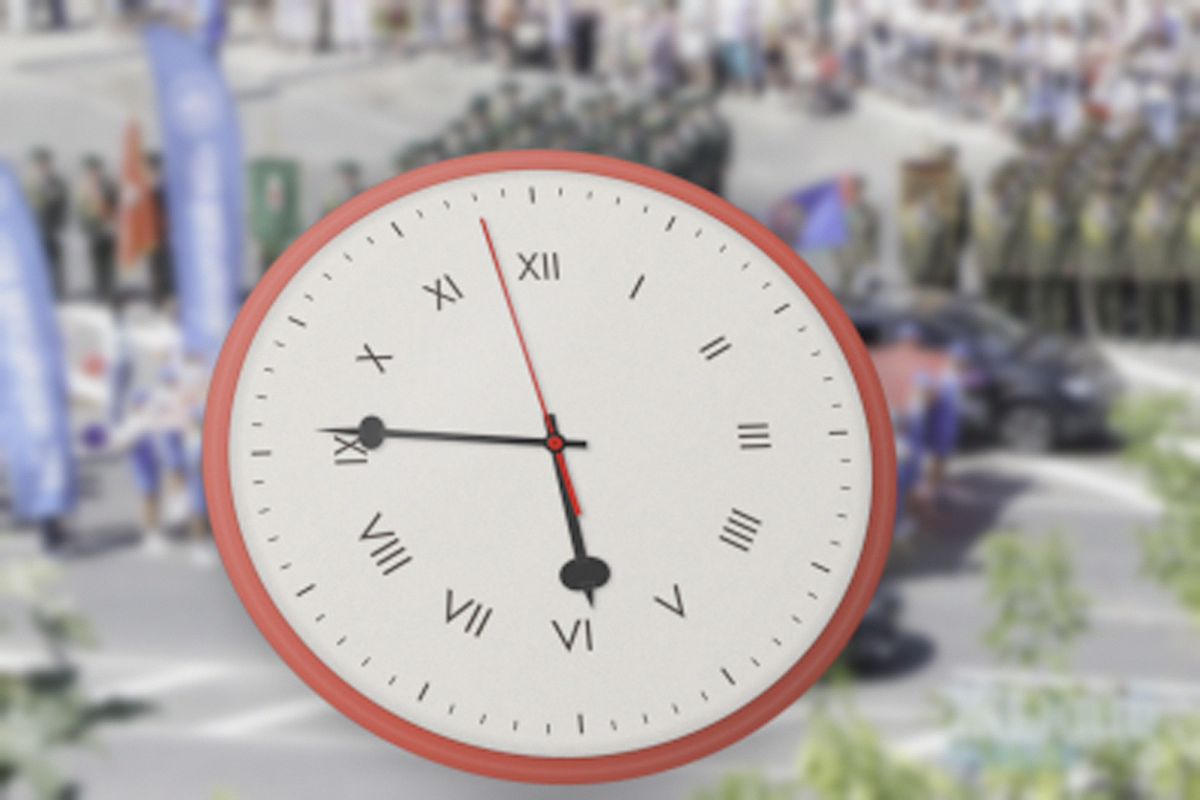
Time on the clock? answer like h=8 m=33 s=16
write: h=5 m=45 s=58
